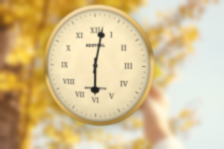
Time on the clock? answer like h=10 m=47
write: h=6 m=2
